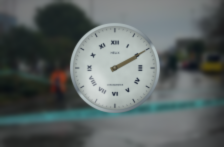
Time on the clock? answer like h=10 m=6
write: h=2 m=10
